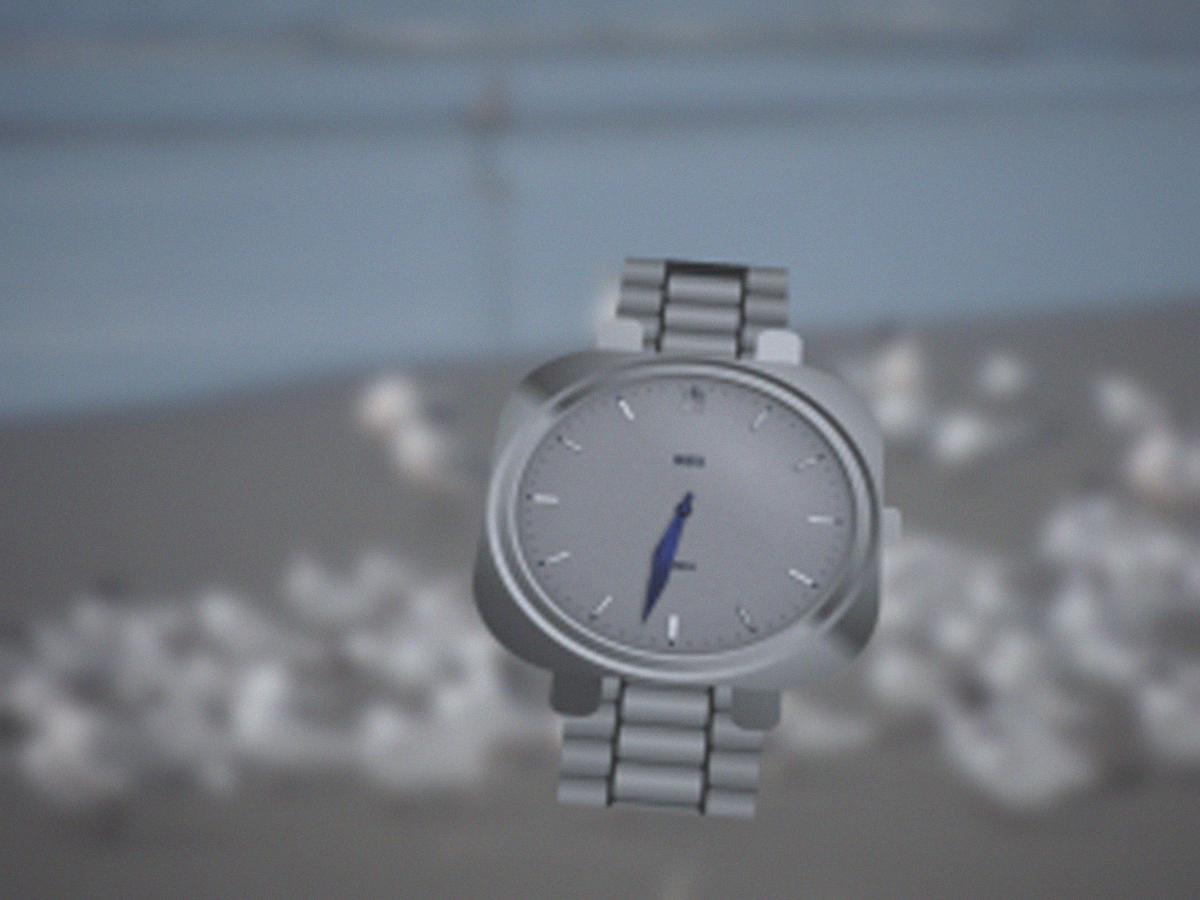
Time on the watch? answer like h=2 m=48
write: h=6 m=32
